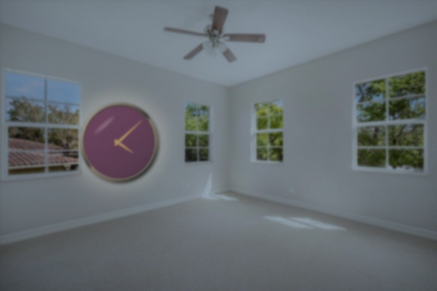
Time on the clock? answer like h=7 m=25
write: h=4 m=8
